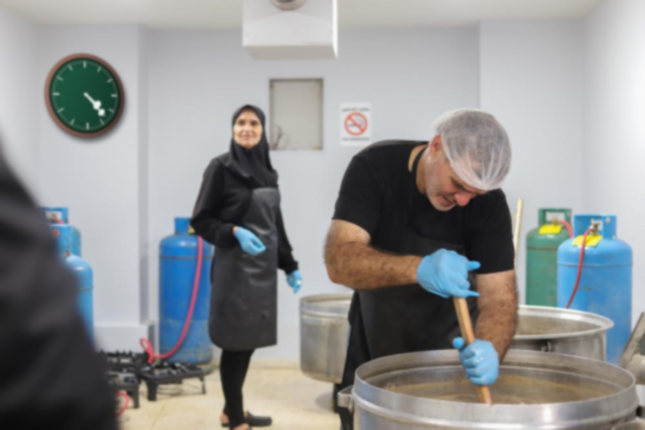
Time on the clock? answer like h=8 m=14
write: h=4 m=23
